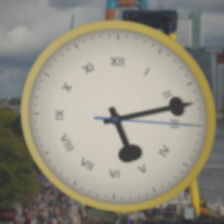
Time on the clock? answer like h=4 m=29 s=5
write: h=5 m=12 s=15
